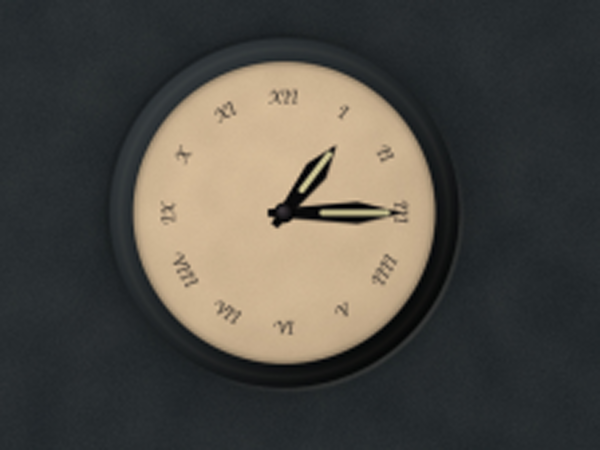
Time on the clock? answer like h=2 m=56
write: h=1 m=15
